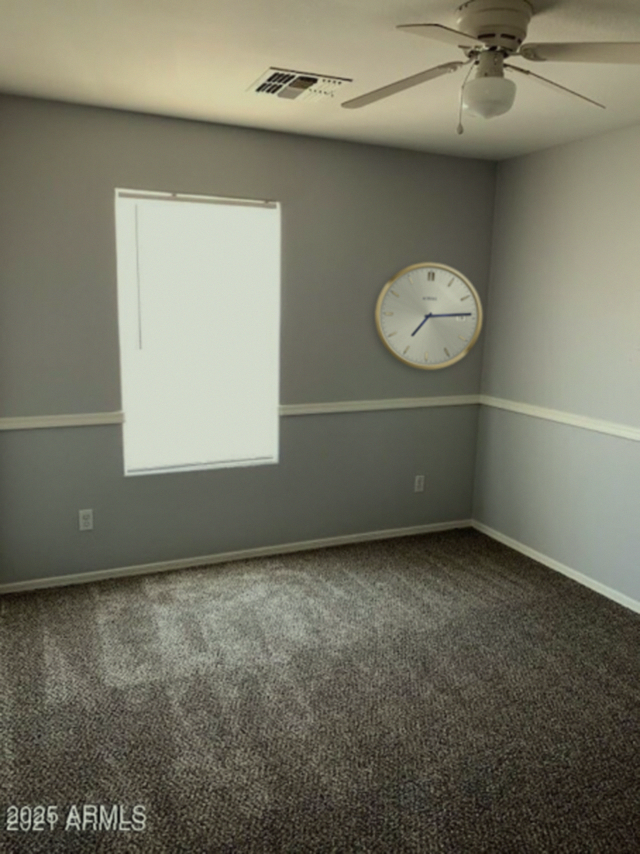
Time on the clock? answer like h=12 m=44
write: h=7 m=14
